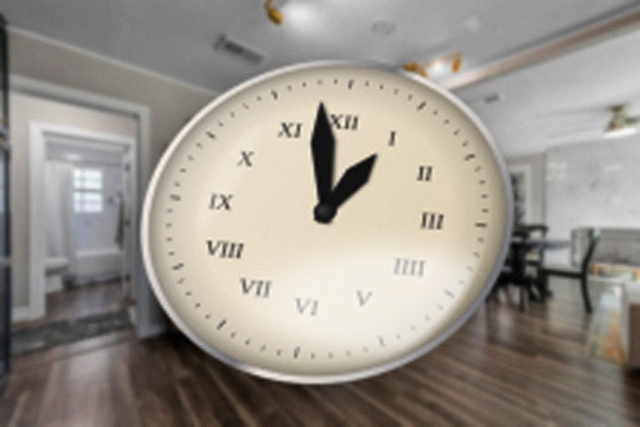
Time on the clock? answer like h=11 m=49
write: h=12 m=58
